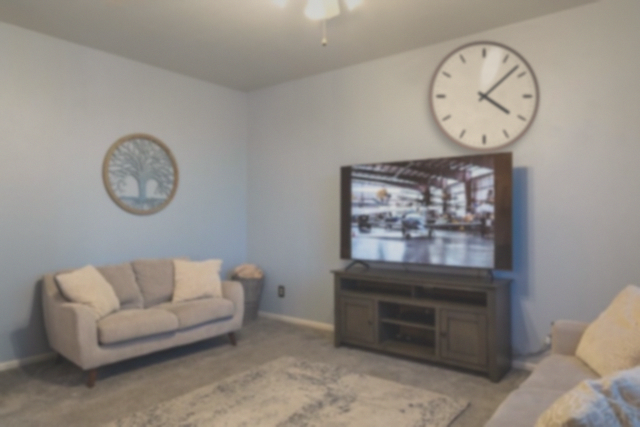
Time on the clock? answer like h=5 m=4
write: h=4 m=8
